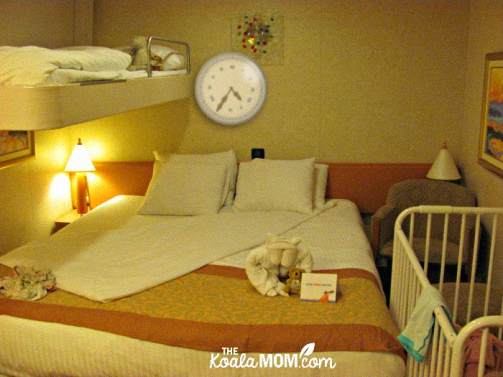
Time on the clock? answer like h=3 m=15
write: h=4 m=35
